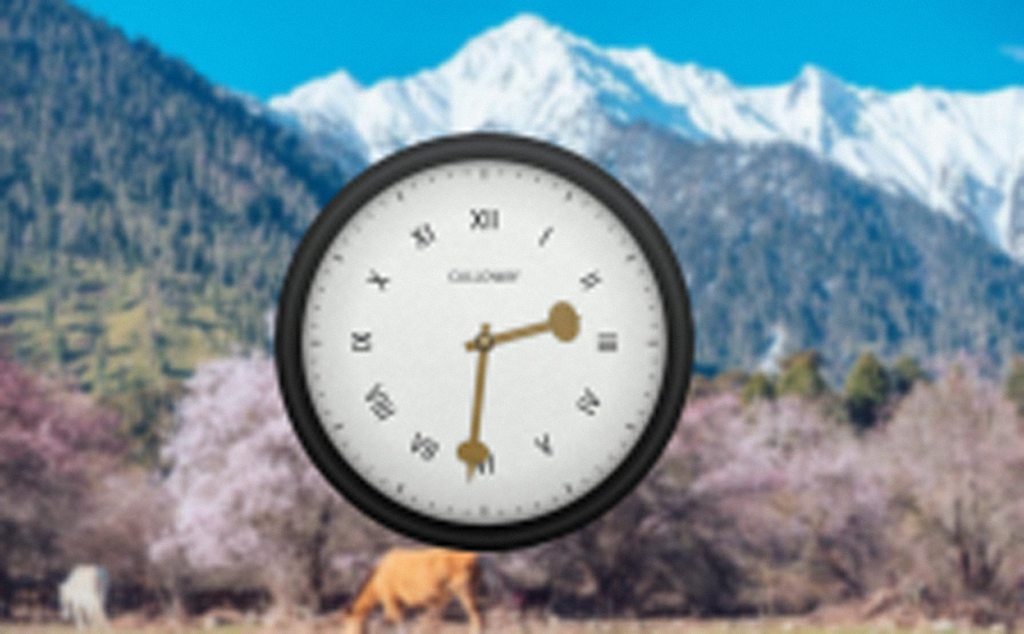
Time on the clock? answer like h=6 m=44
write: h=2 m=31
